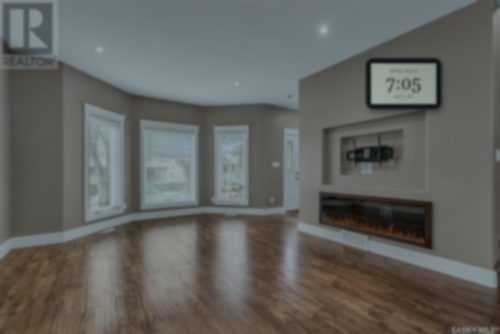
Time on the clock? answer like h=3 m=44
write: h=7 m=5
